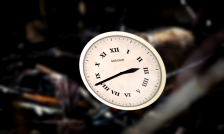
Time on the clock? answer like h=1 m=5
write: h=2 m=42
